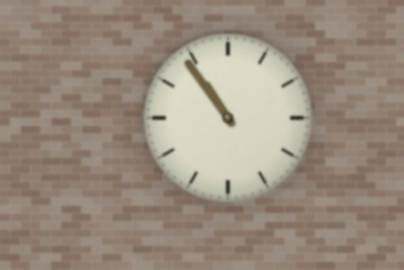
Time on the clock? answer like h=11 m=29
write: h=10 m=54
